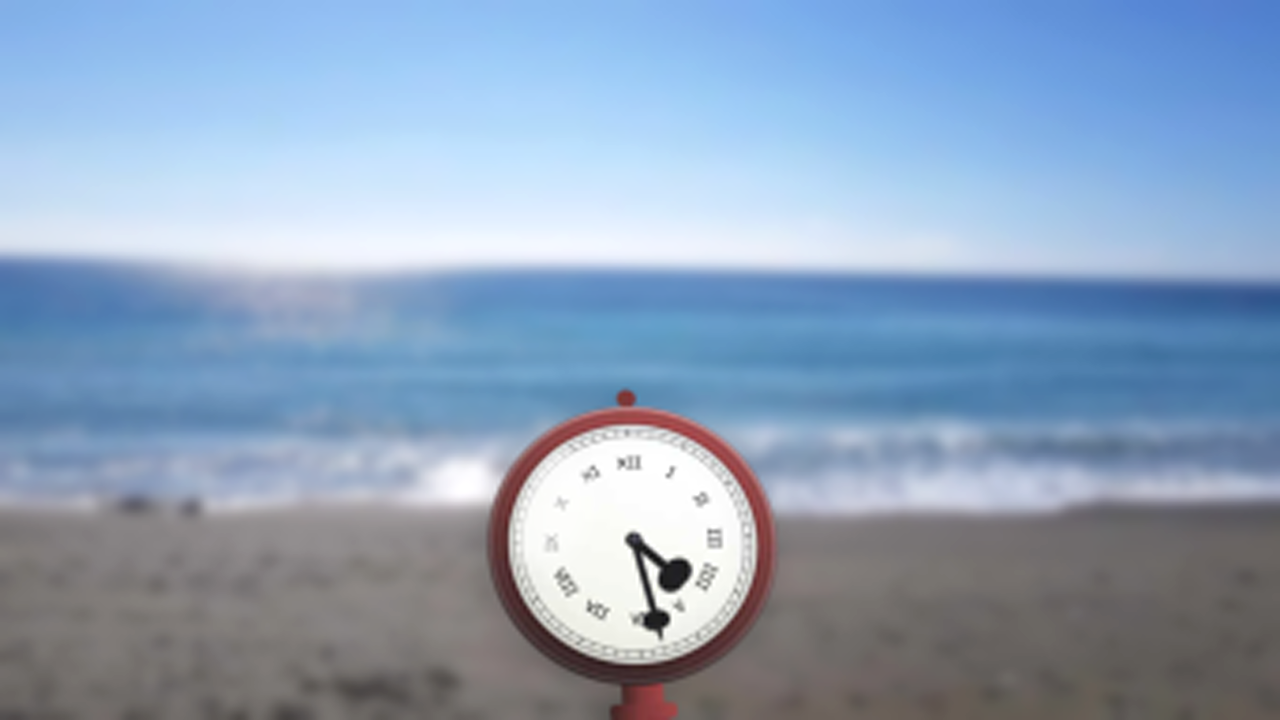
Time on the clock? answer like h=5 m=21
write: h=4 m=28
